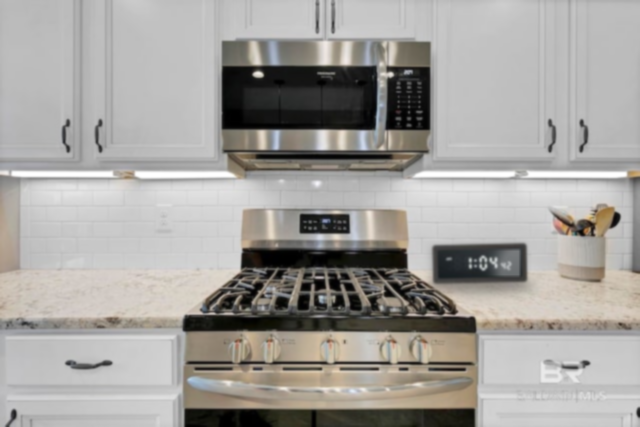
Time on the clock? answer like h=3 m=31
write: h=1 m=4
